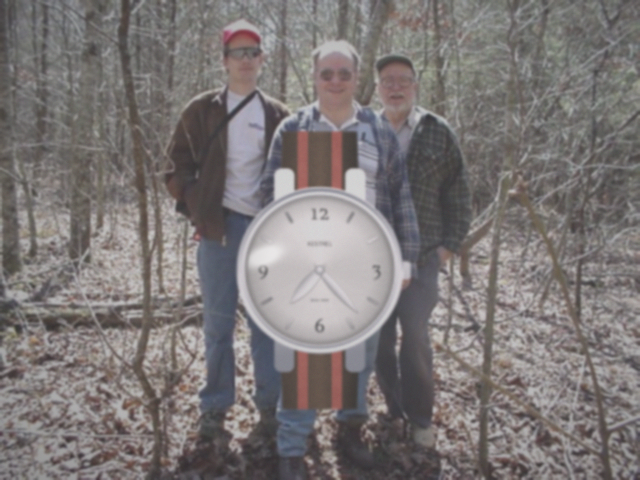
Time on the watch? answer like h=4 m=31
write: h=7 m=23
